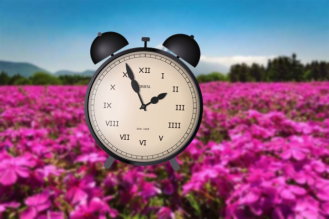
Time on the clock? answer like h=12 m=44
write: h=1 m=56
